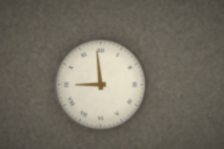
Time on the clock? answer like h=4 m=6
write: h=8 m=59
